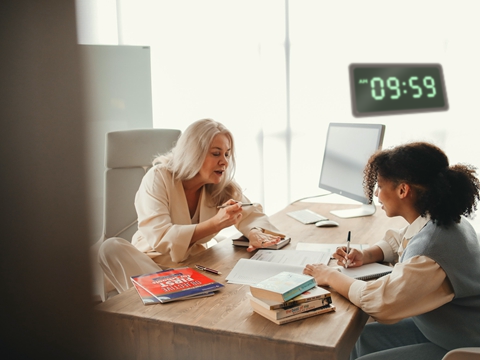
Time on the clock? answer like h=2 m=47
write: h=9 m=59
